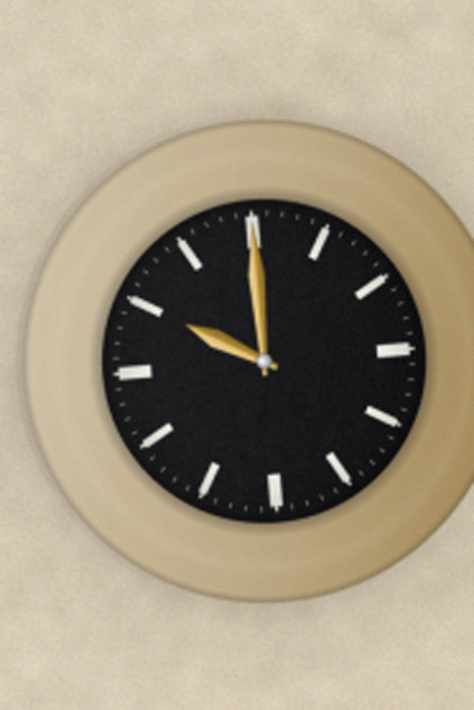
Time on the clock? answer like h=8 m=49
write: h=10 m=0
